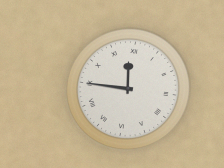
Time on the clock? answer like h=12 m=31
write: h=11 m=45
